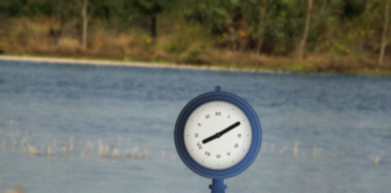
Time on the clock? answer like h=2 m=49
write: h=8 m=10
